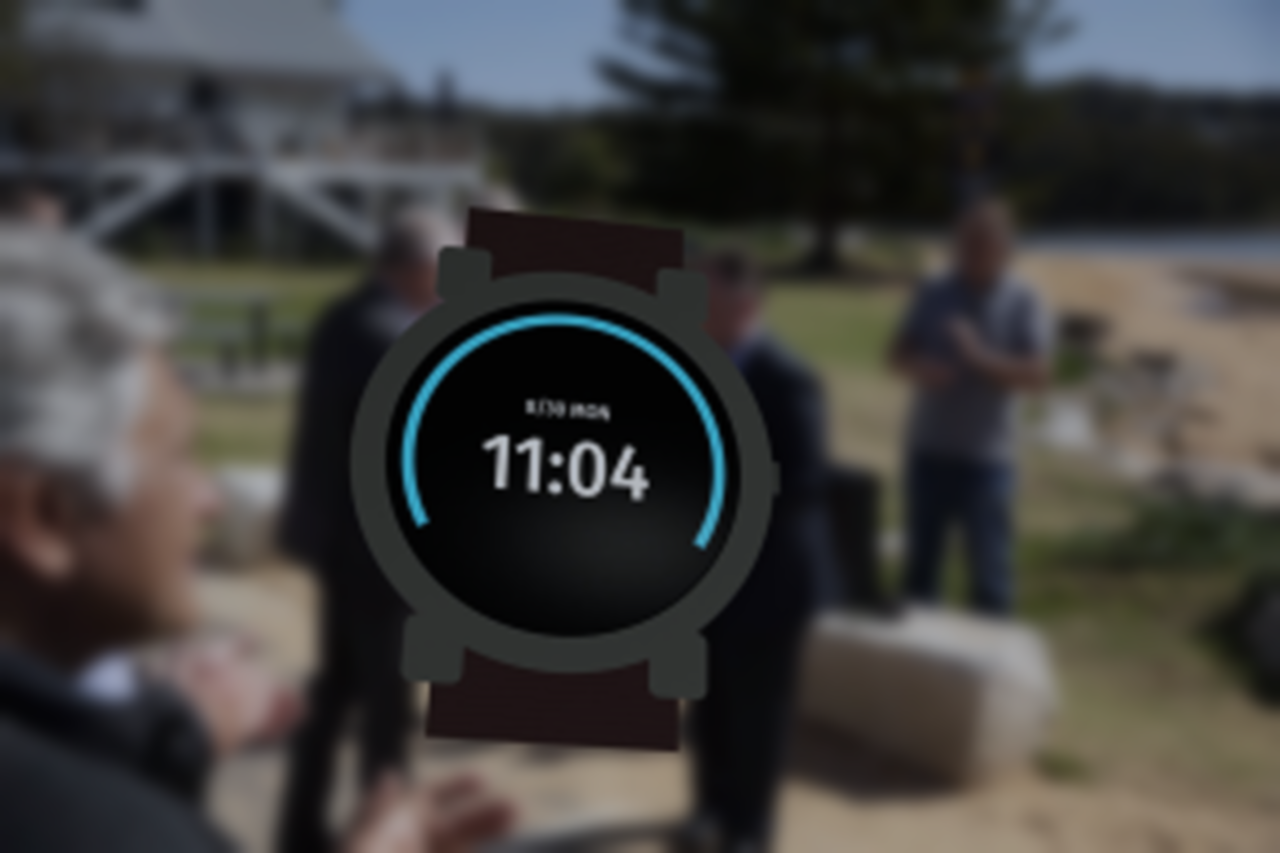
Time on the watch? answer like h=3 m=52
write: h=11 m=4
